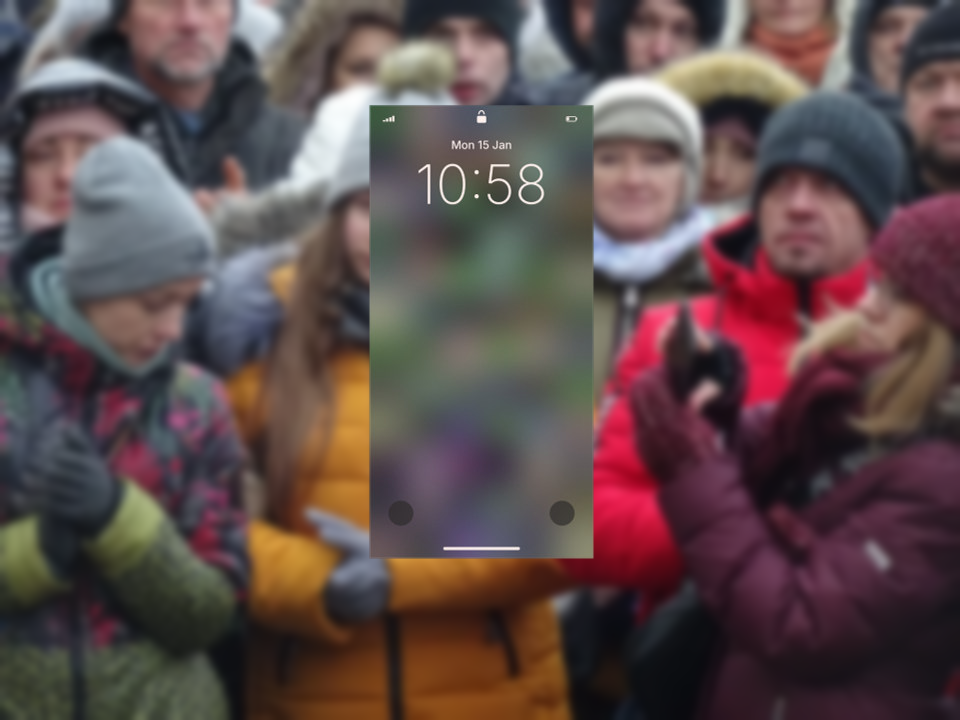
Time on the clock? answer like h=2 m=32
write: h=10 m=58
